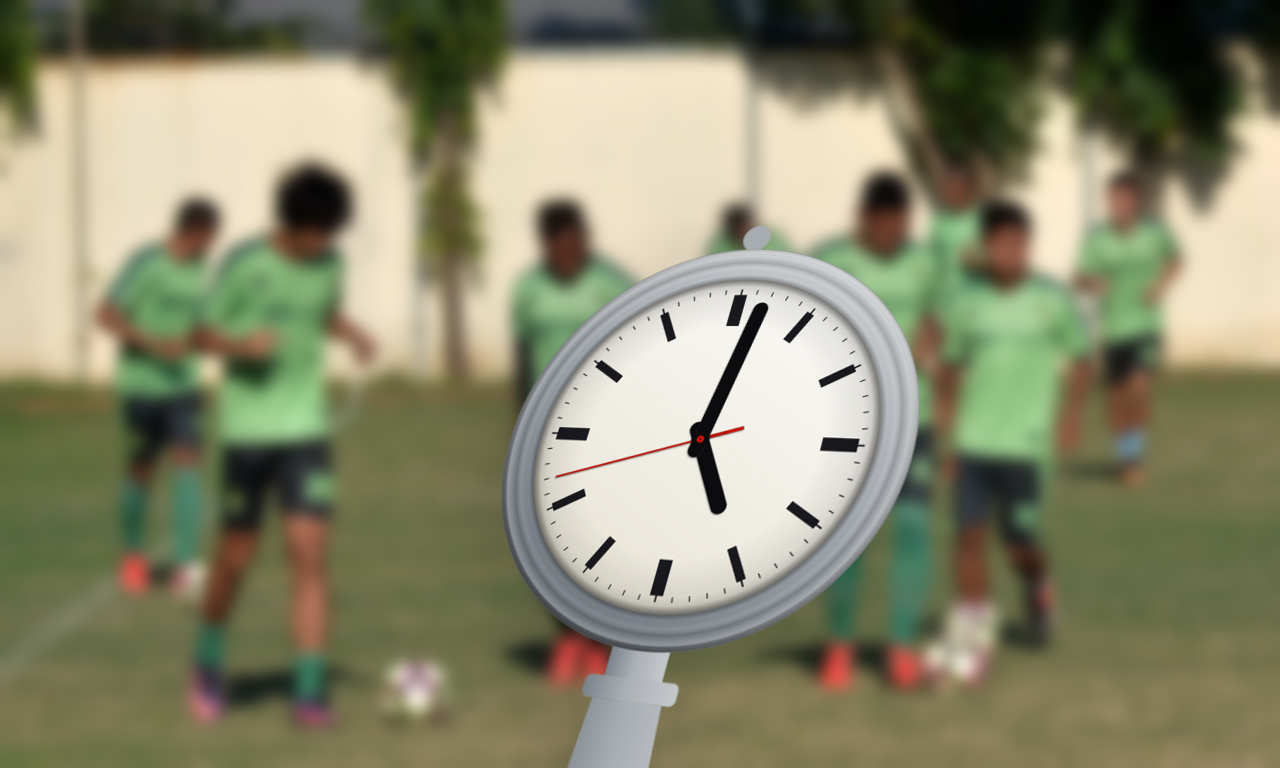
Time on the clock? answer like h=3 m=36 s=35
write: h=5 m=1 s=42
